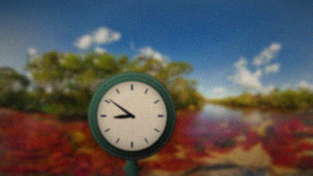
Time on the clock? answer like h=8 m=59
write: h=8 m=51
